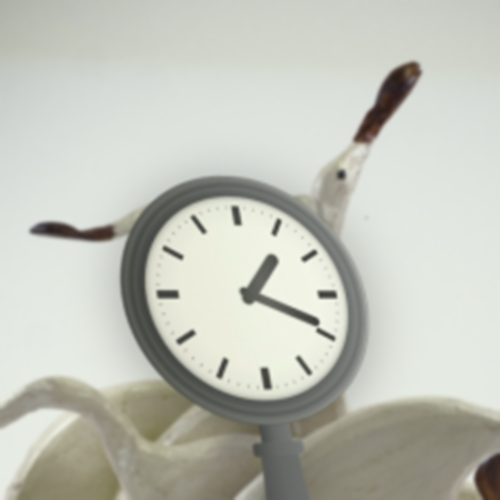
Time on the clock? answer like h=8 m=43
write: h=1 m=19
